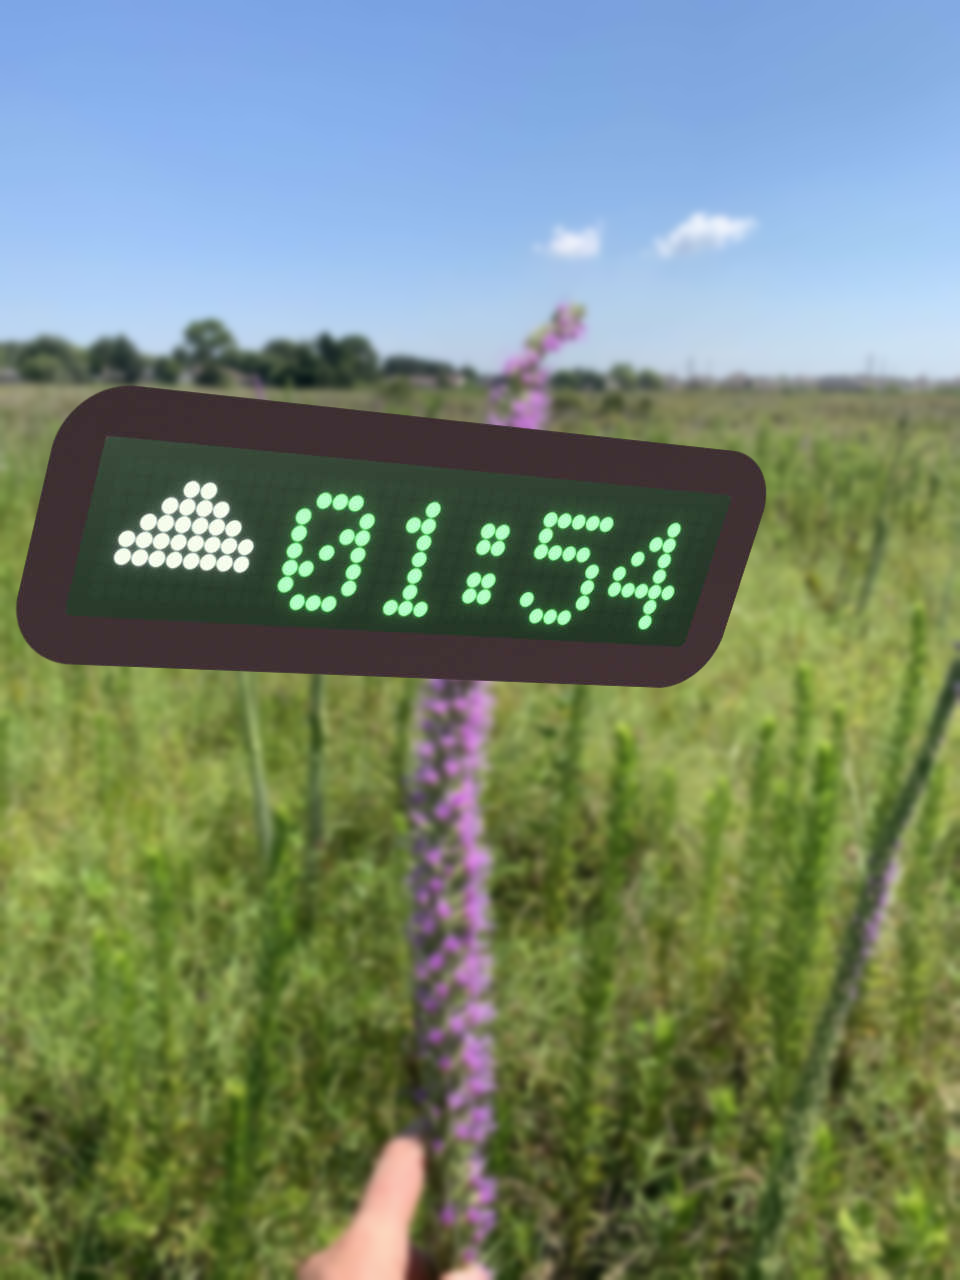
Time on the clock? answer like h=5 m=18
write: h=1 m=54
